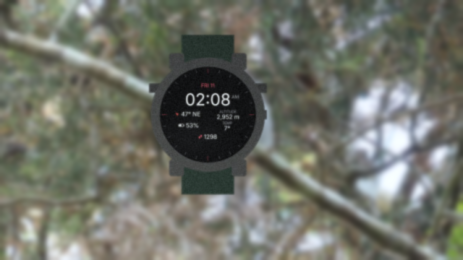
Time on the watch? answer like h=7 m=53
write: h=2 m=8
